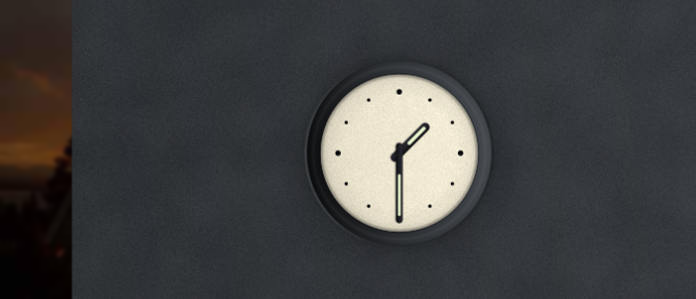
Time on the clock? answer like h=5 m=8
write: h=1 m=30
